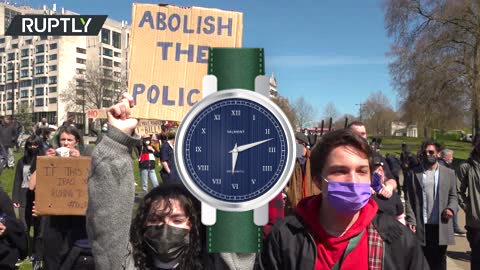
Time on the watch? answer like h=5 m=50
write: h=6 m=12
